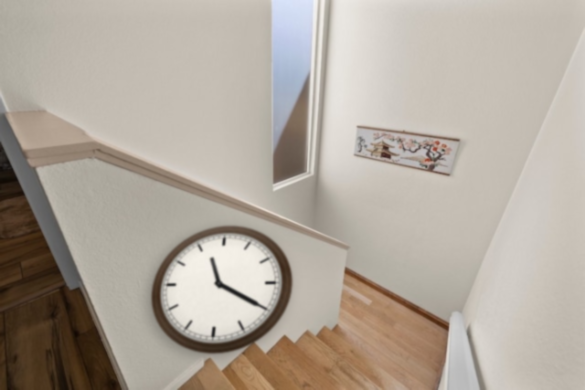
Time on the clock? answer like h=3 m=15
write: h=11 m=20
